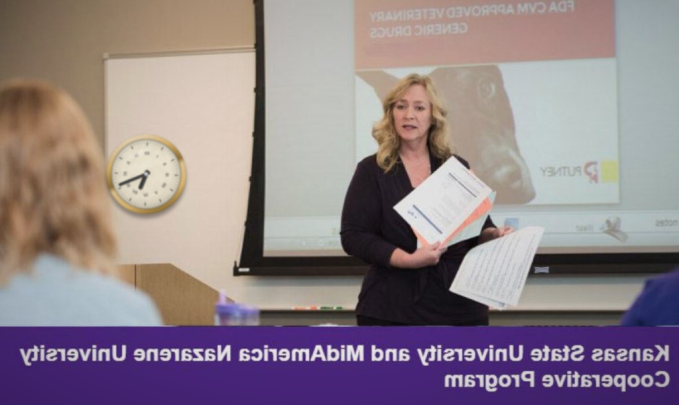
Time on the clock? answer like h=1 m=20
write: h=6 m=41
